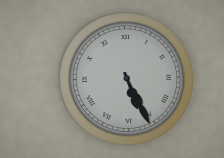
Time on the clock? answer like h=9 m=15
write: h=5 m=26
